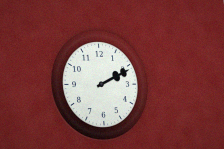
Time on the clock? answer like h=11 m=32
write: h=2 m=11
